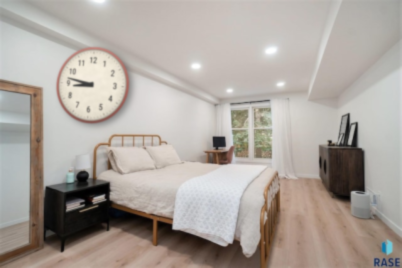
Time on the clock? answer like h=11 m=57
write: h=8 m=47
